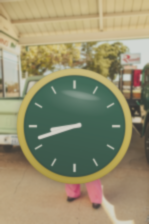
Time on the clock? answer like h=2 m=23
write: h=8 m=42
